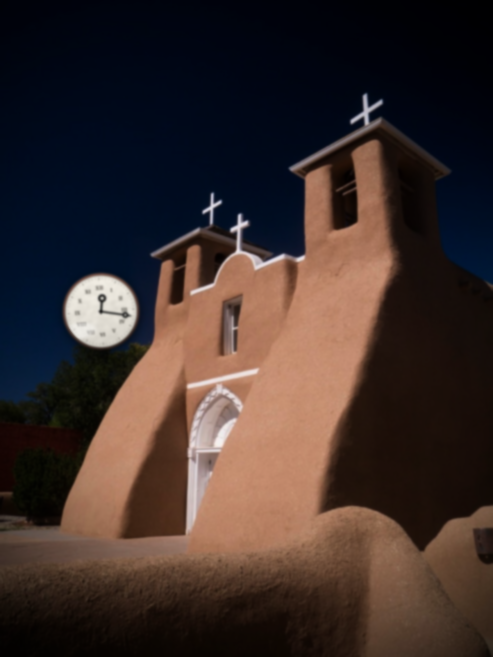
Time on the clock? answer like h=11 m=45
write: h=12 m=17
